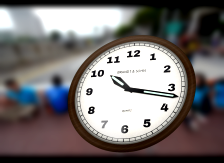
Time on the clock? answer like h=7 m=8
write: h=10 m=17
